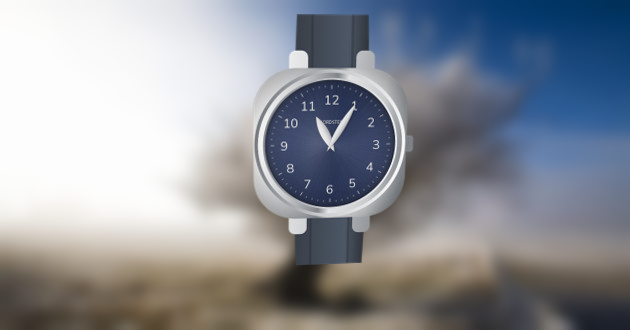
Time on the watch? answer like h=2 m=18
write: h=11 m=5
